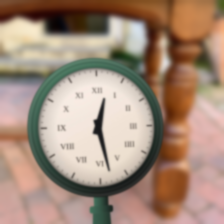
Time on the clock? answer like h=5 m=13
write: h=12 m=28
